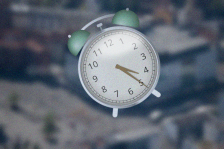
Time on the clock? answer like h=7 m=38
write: h=4 m=25
